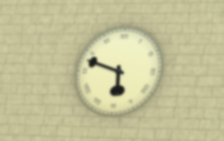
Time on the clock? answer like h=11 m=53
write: h=5 m=48
